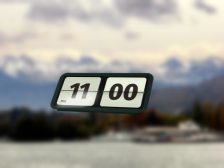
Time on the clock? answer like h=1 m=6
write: h=11 m=0
